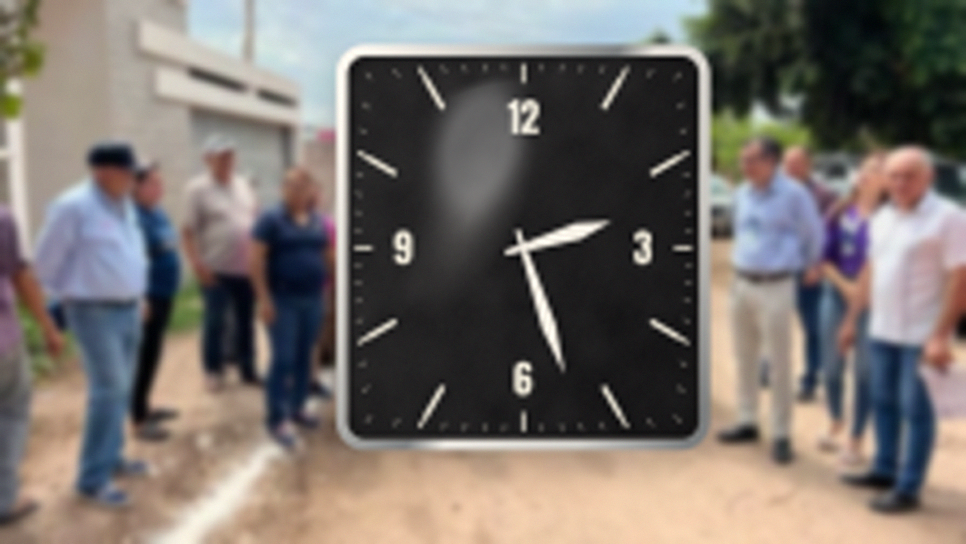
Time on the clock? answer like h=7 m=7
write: h=2 m=27
